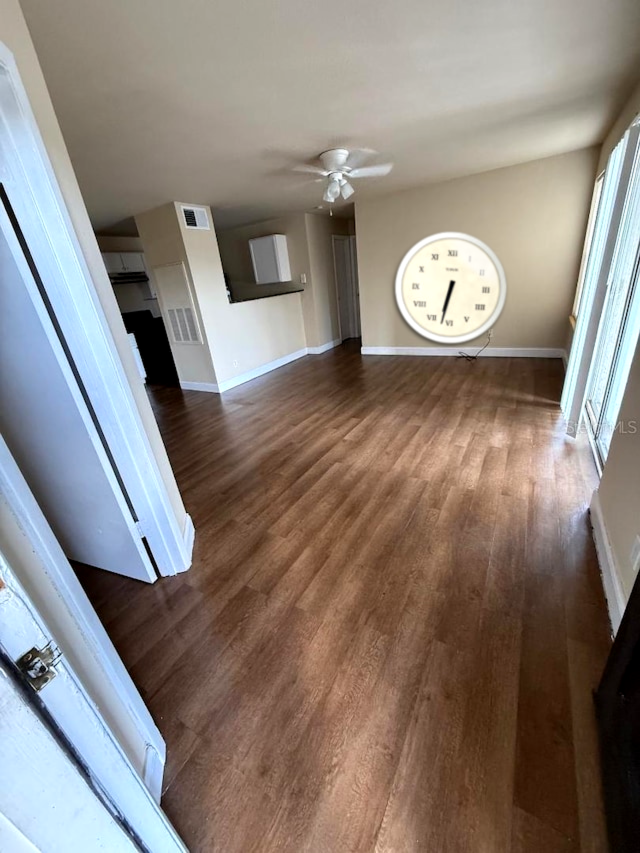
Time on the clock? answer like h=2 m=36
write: h=6 m=32
